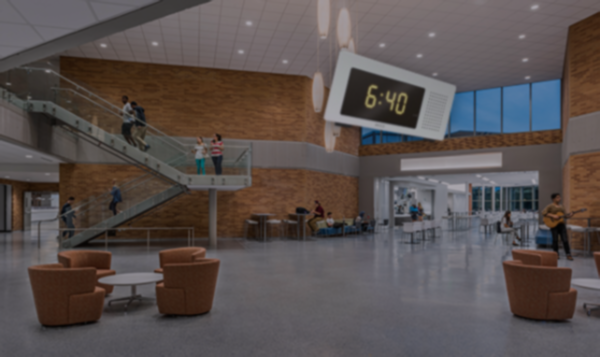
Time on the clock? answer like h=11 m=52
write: h=6 m=40
